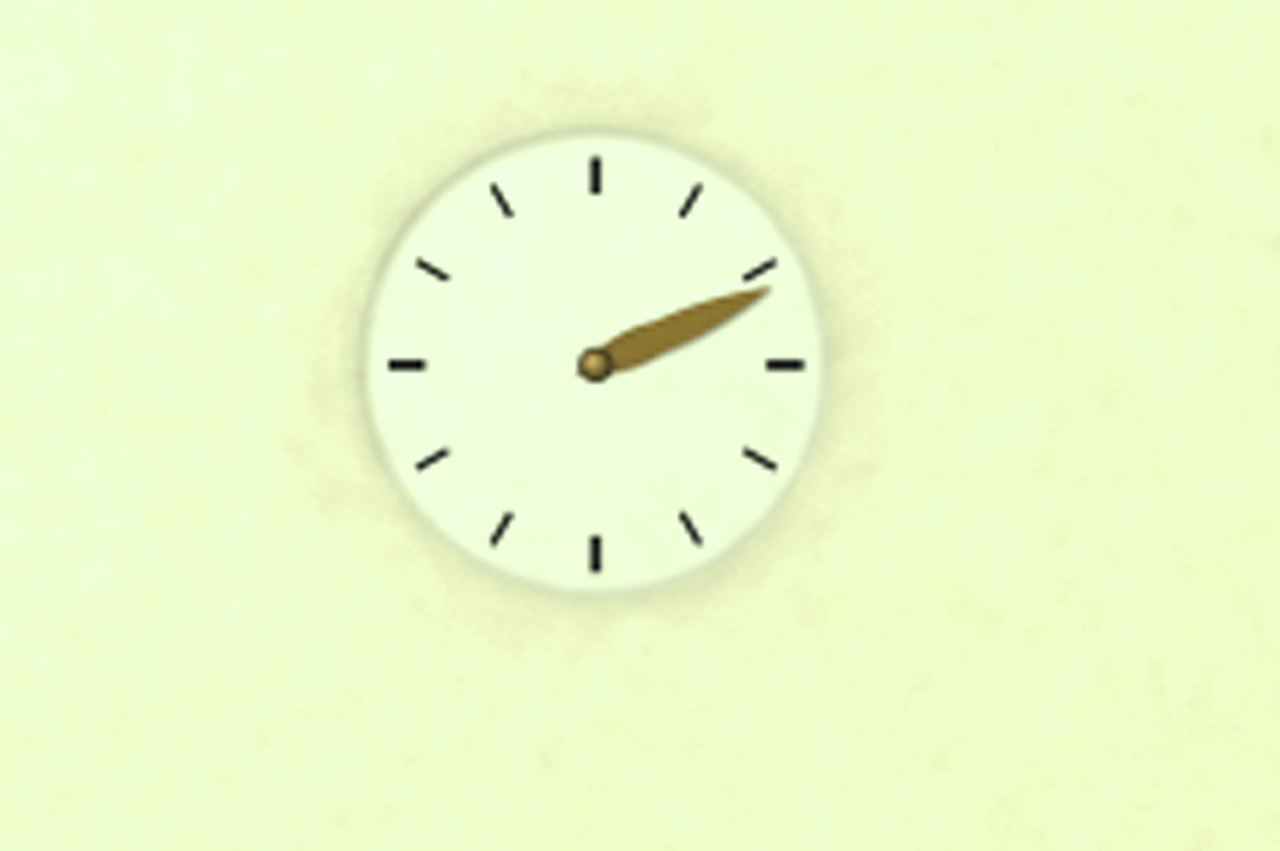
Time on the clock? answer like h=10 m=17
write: h=2 m=11
